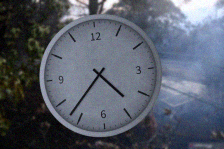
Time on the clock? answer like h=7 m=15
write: h=4 m=37
